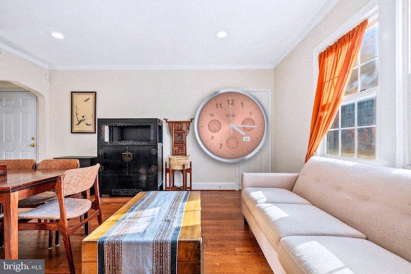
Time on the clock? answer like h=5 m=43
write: h=4 m=16
